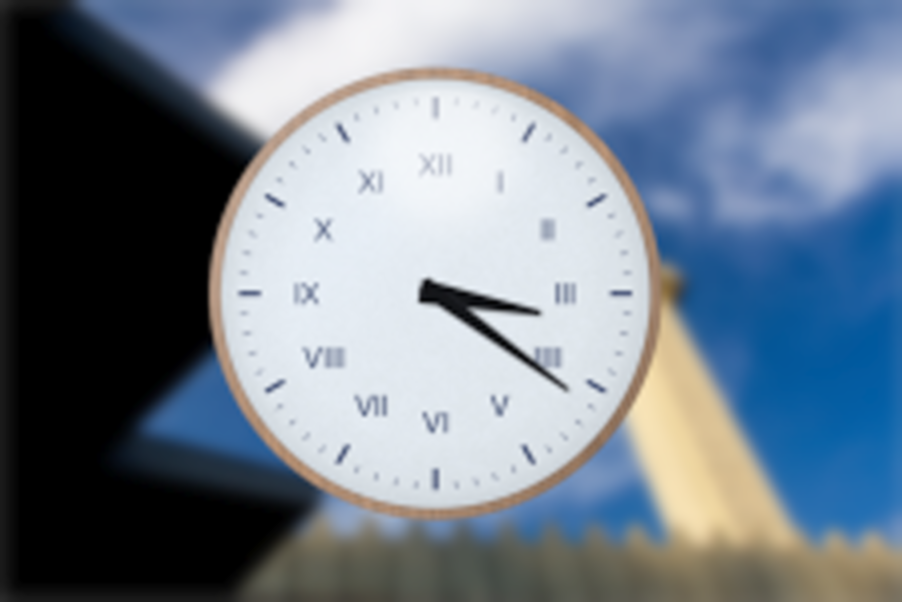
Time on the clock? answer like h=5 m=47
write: h=3 m=21
